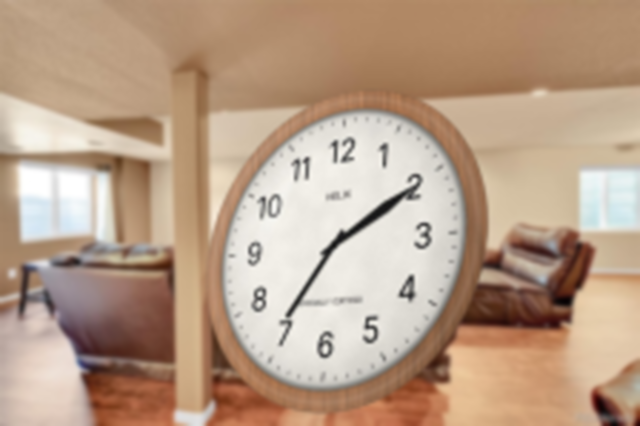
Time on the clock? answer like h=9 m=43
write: h=7 m=10
